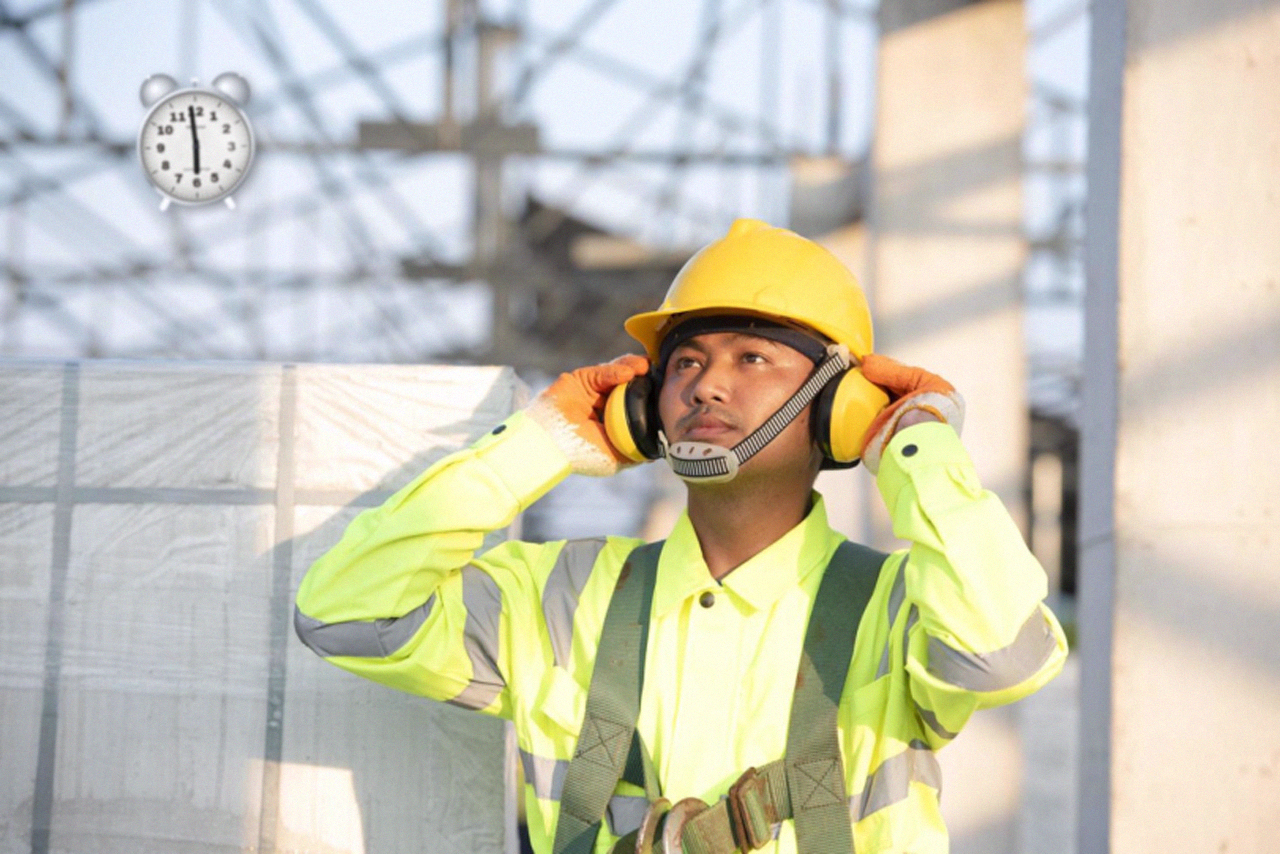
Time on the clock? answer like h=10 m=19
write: h=5 m=59
